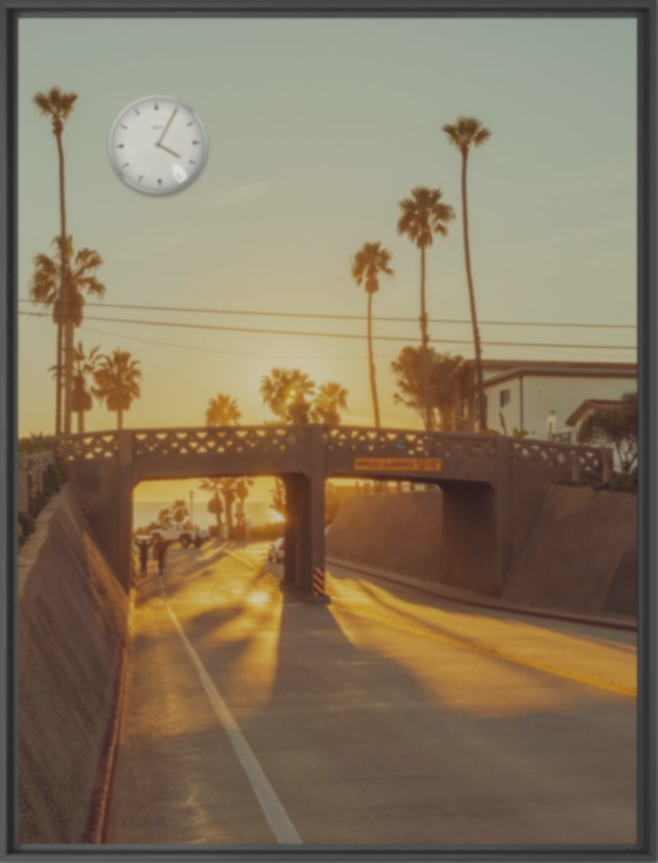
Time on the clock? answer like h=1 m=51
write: h=4 m=5
